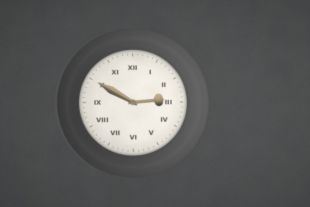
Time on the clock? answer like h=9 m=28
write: h=2 m=50
